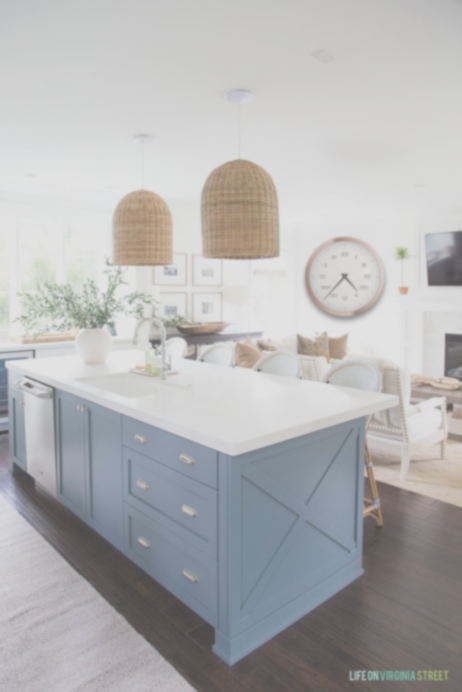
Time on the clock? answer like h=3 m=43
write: h=4 m=37
